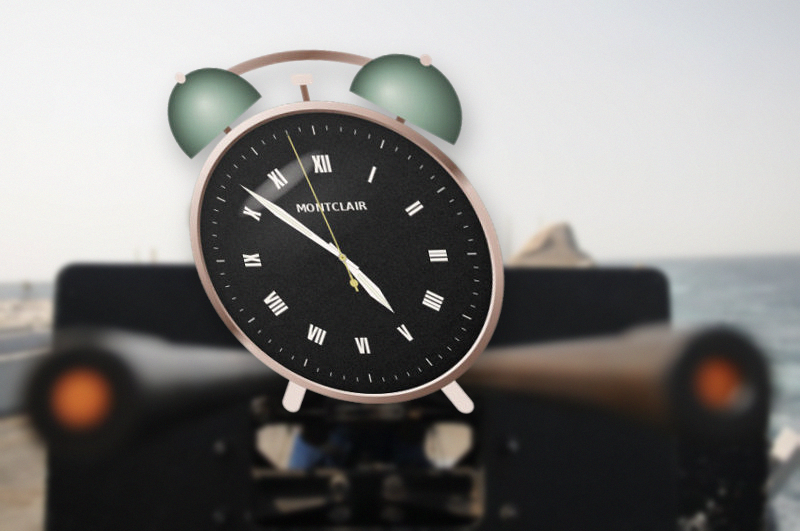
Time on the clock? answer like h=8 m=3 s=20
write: h=4 m=51 s=58
